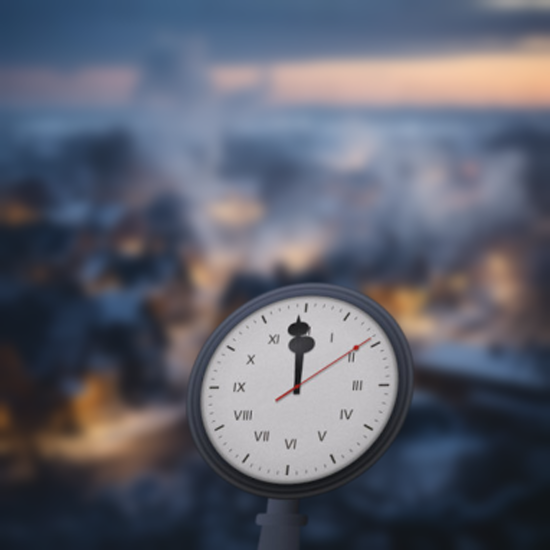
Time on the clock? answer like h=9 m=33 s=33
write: h=11 m=59 s=9
